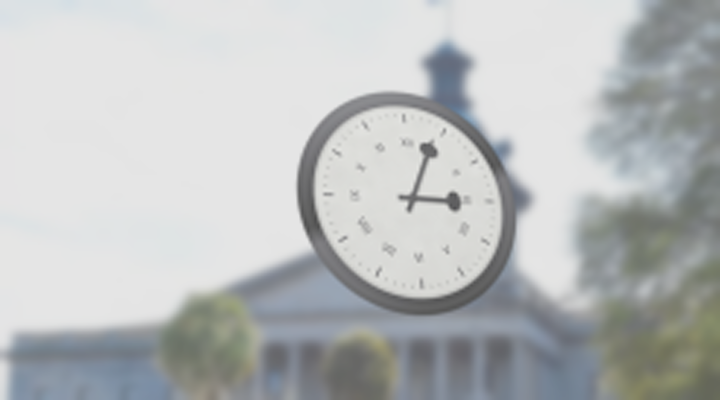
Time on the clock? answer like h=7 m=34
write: h=3 m=4
